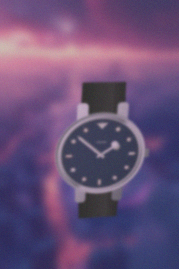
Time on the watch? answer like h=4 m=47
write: h=1 m=52
